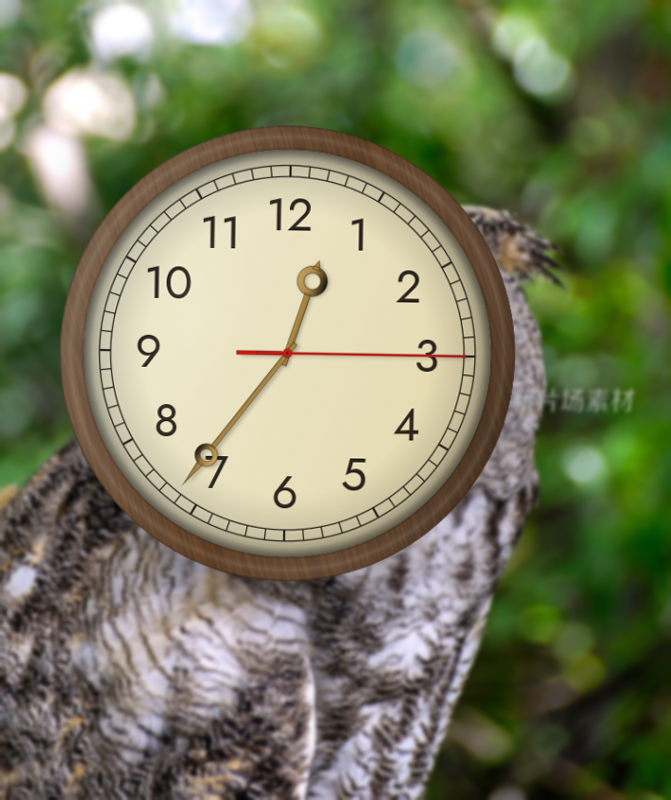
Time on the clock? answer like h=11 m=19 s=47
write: h=12 m=36 s=15
